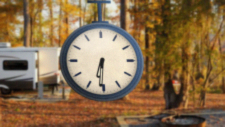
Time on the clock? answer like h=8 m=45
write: h=6 m=31
